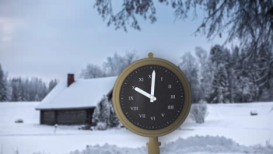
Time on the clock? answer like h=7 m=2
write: h=10 m=1
